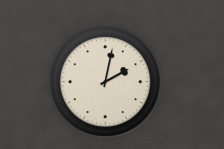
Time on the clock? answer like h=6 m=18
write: h=2 m=2
